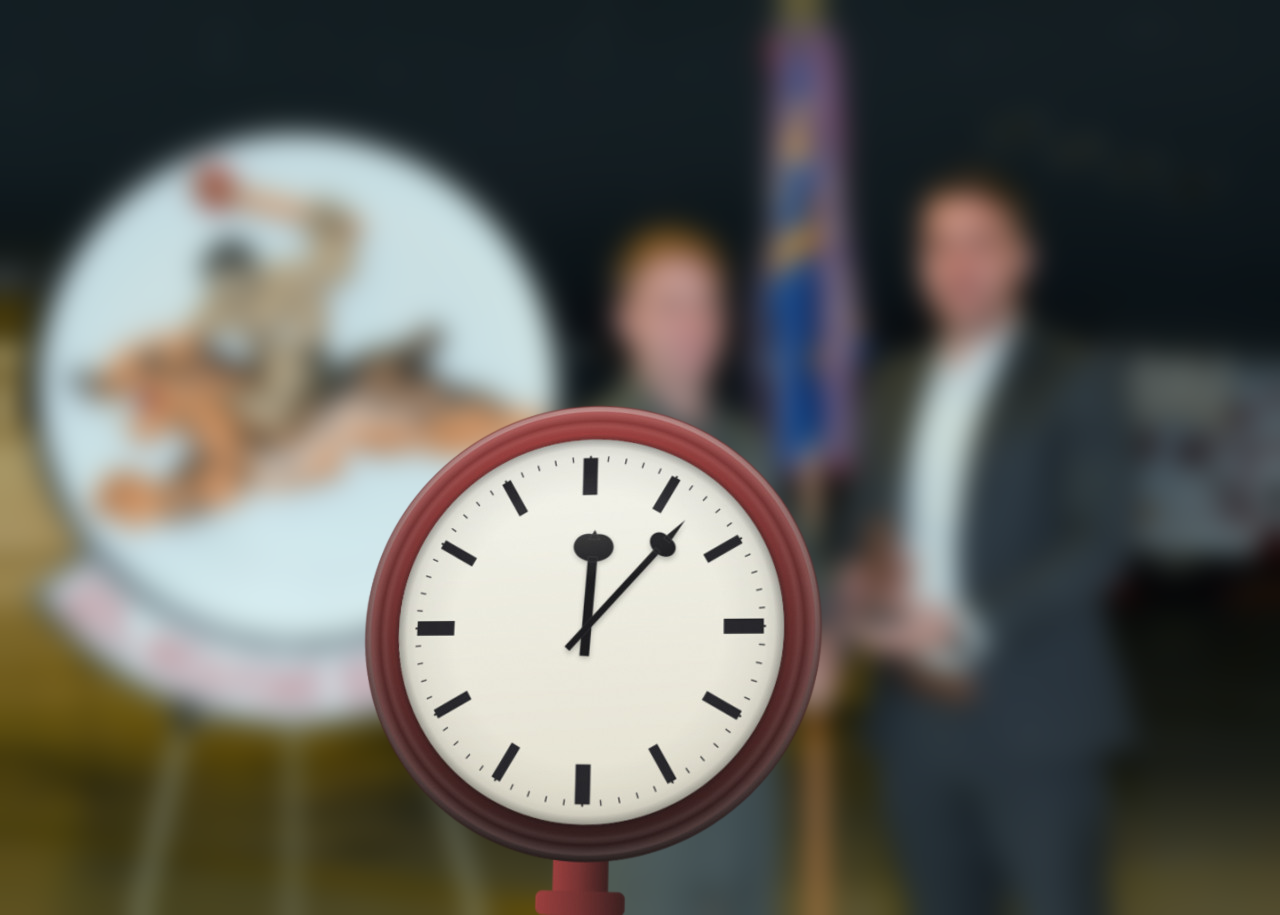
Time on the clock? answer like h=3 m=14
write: h=12 m=7
